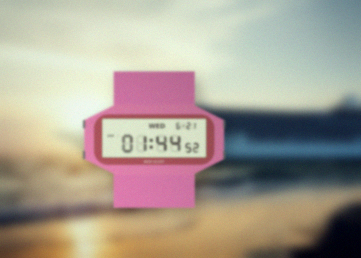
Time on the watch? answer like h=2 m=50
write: h=1 m=44
